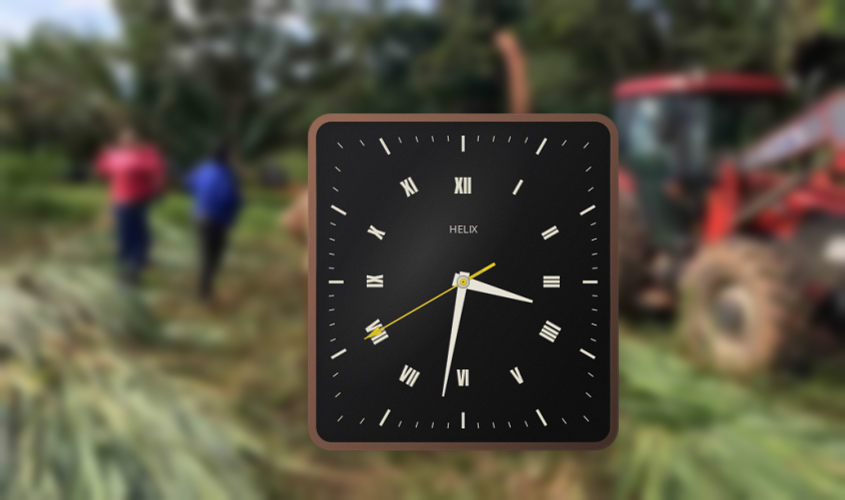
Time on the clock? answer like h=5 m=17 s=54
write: h=3 m=31 s=40
